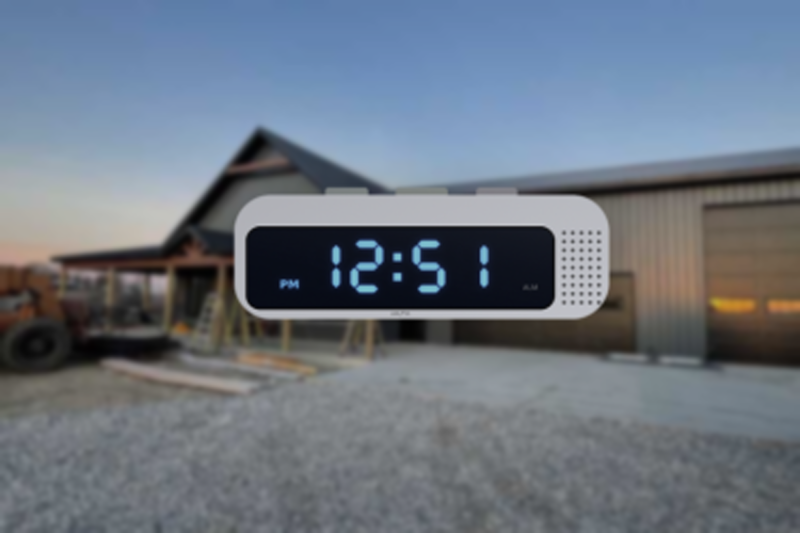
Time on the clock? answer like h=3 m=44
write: h=12 m=51
